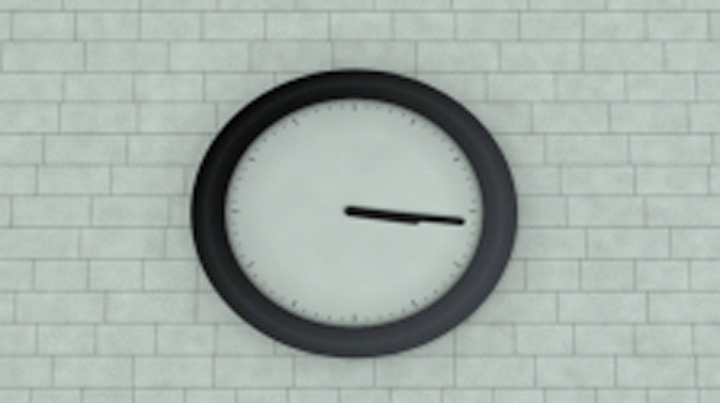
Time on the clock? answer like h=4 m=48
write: h=3 m=16
